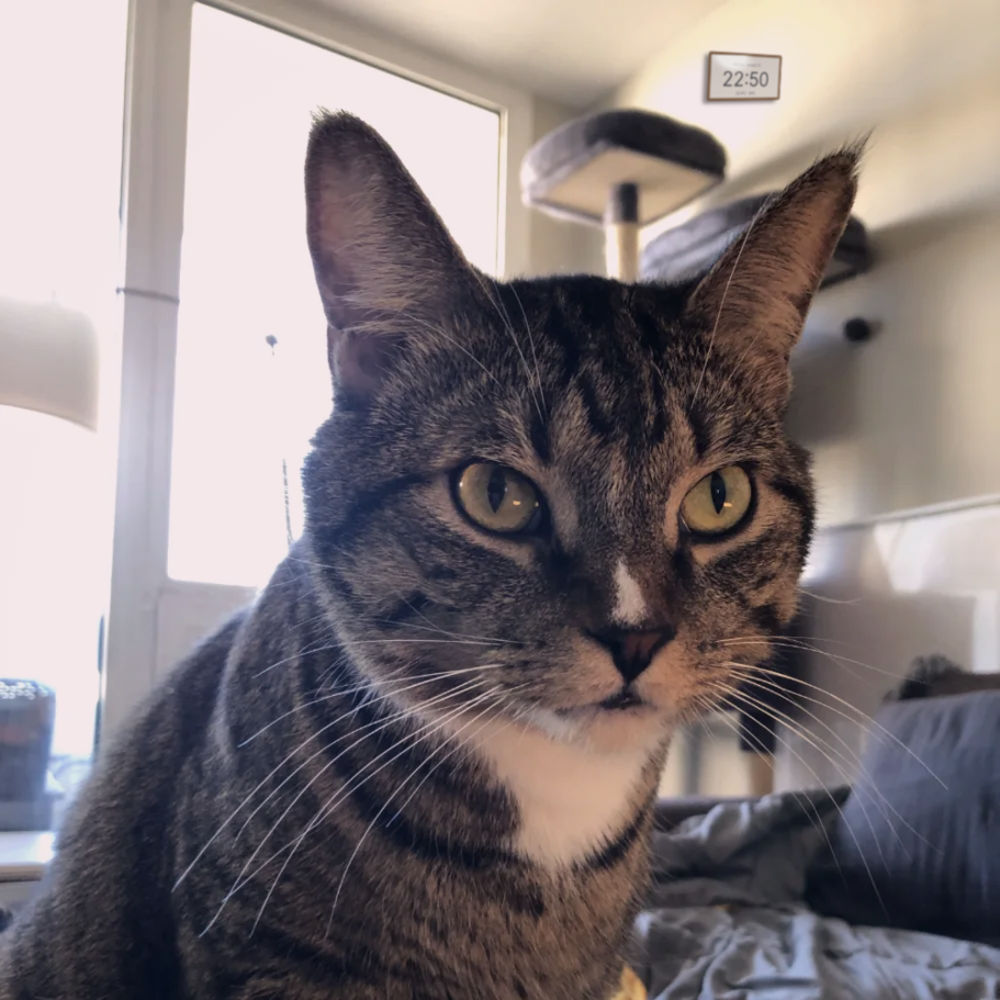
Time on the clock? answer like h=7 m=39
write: h=22 m=50
